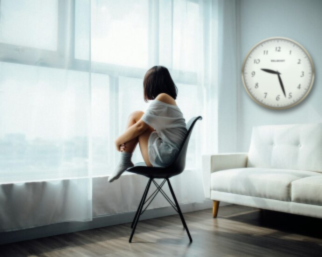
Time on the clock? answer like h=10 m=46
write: h=9 m=27
